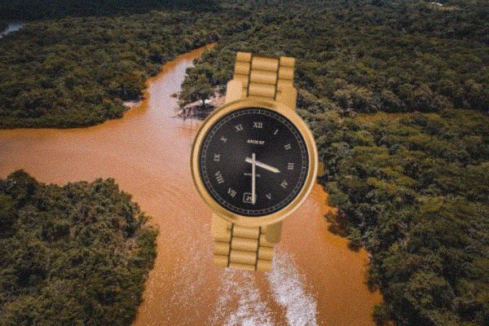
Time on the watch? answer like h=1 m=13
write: h=3 m=29
